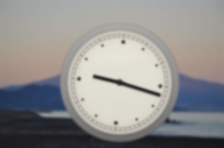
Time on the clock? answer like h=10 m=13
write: h=9 m=17
